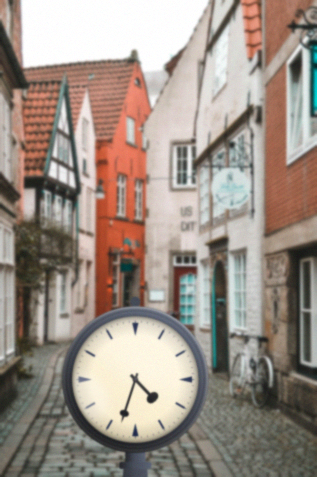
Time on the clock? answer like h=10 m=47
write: h=4 m=33
